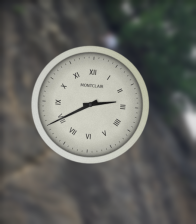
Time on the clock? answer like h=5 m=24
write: h=2 m=40
